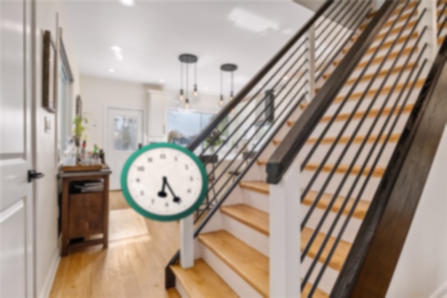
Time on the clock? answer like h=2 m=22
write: h=6 m=26
